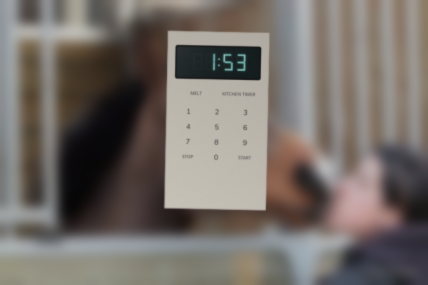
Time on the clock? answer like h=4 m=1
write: h=1 m=53
